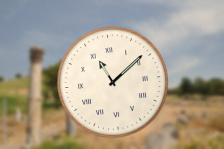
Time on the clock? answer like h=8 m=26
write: h=11 m=9
